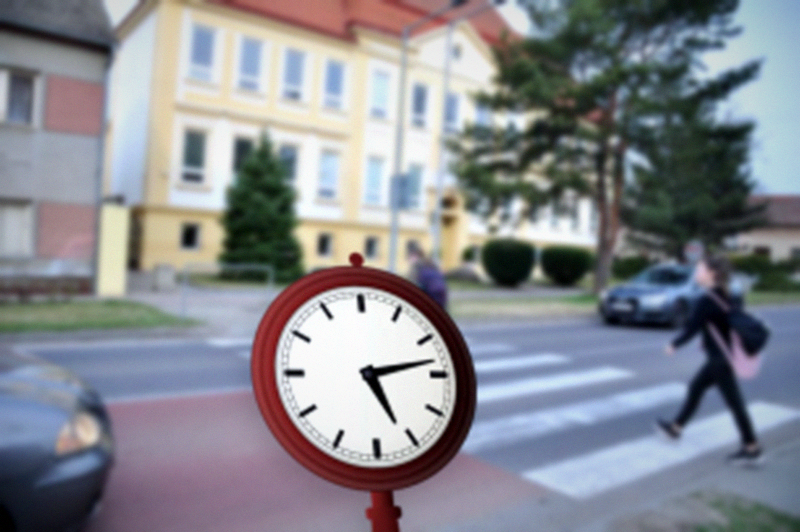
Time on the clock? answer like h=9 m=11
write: h=5 m=13
